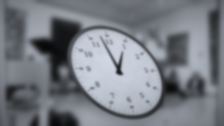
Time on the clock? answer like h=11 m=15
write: h=12 m=58
